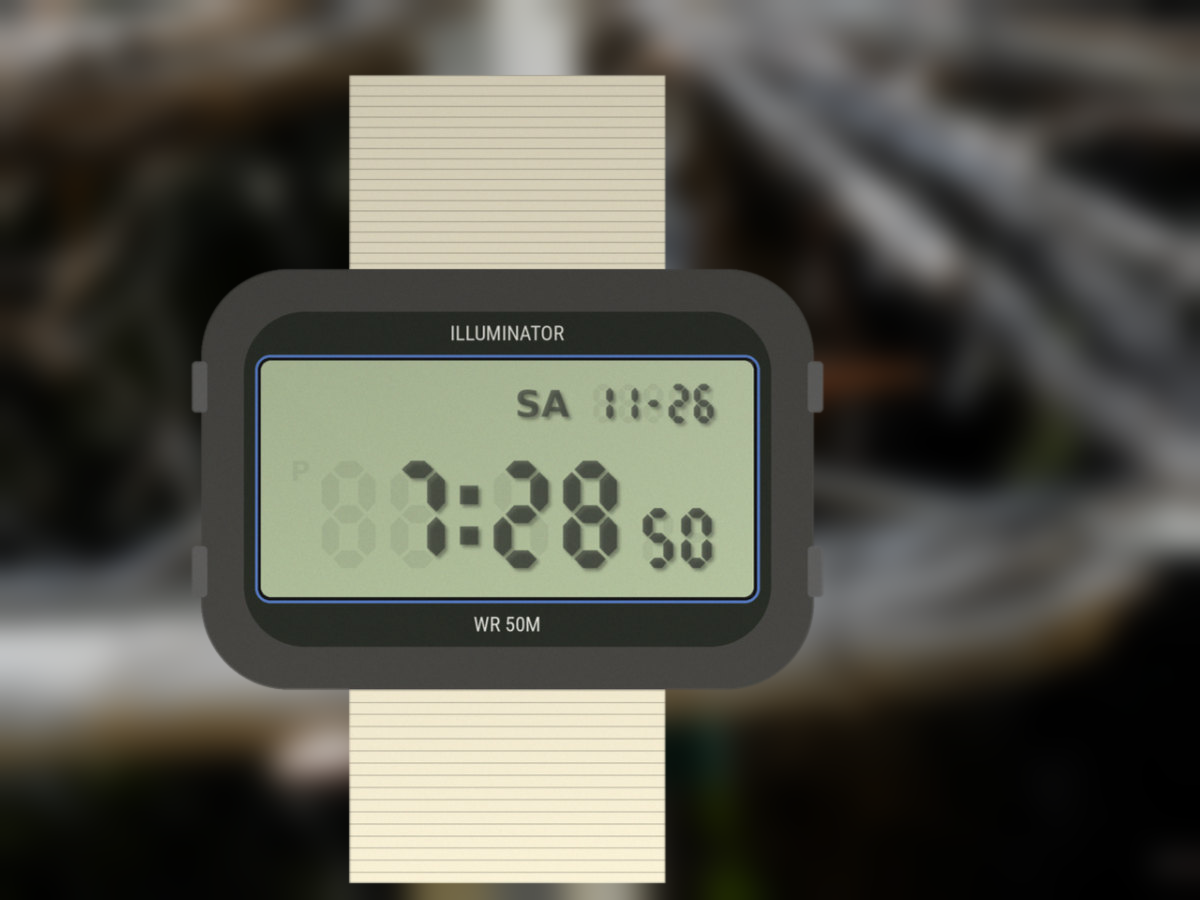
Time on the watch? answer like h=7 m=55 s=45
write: h=7 m=28 s=50
